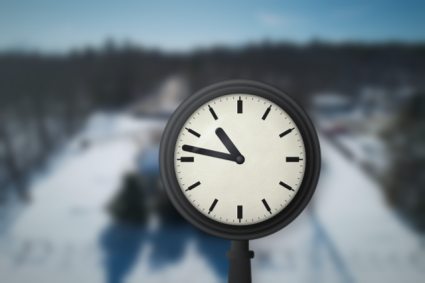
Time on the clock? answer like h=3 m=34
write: h=10 m=47
